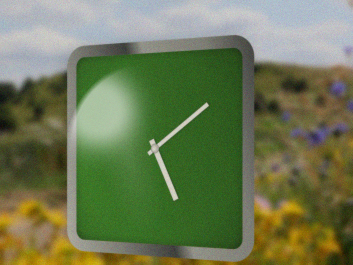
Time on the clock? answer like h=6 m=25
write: h=5 m=9
